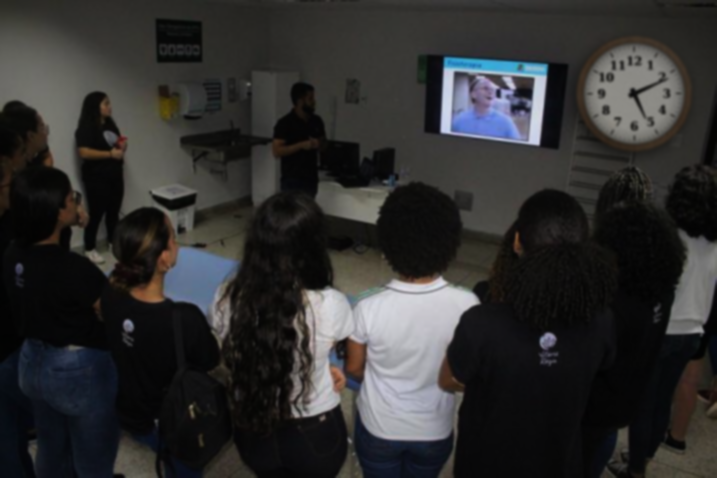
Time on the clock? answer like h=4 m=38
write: h=5 m=11
